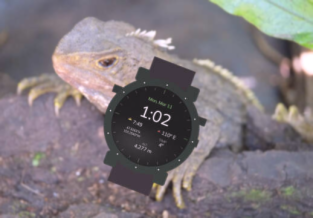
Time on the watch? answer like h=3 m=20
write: h=1 m=2
